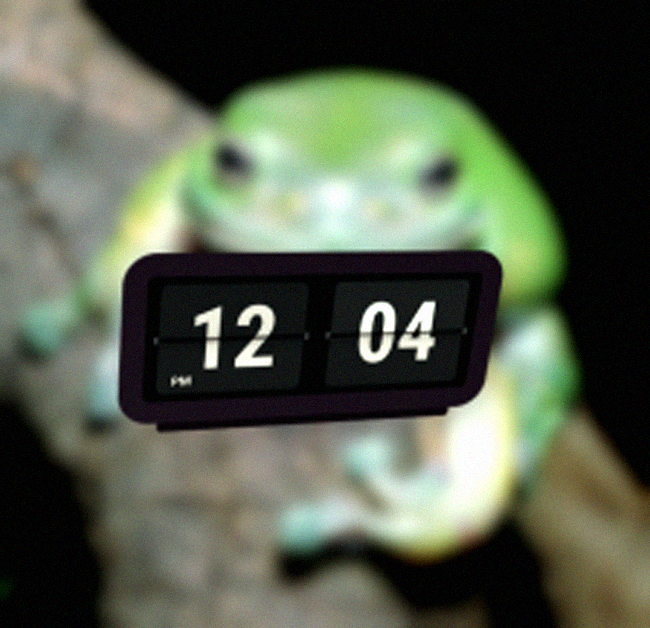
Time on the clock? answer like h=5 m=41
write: h=12 m=4
